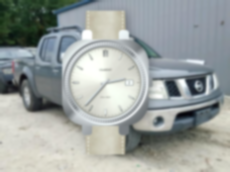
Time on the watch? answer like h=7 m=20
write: h=2 m=37
